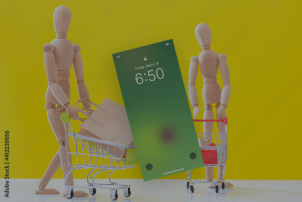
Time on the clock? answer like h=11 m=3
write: h=6 m=50
